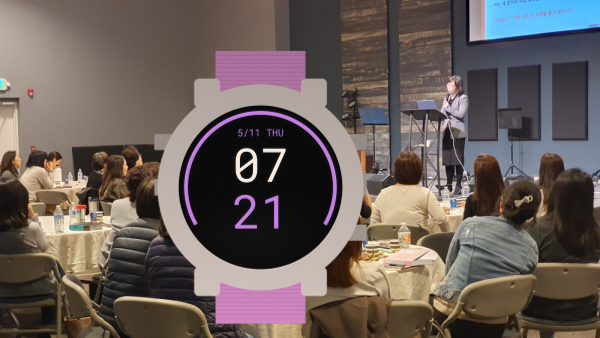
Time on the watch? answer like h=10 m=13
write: h=7 m=21
